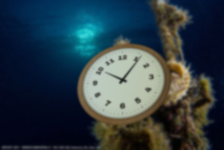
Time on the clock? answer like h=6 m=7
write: h=10 m=6
